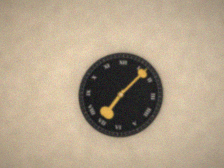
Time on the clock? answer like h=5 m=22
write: h=7 m=7
